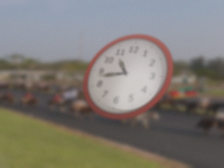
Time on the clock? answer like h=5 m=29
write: h=10 m=43
